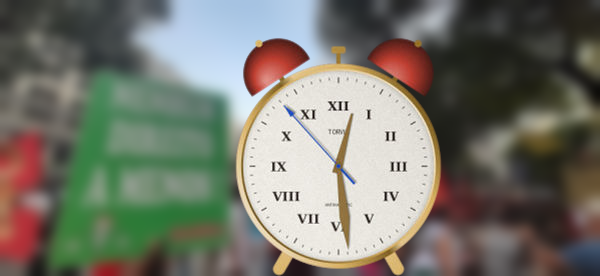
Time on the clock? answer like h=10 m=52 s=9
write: h=12 m=28 s=53
